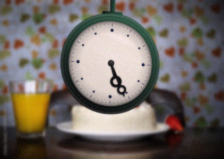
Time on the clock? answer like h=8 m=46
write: h=5 m=26
